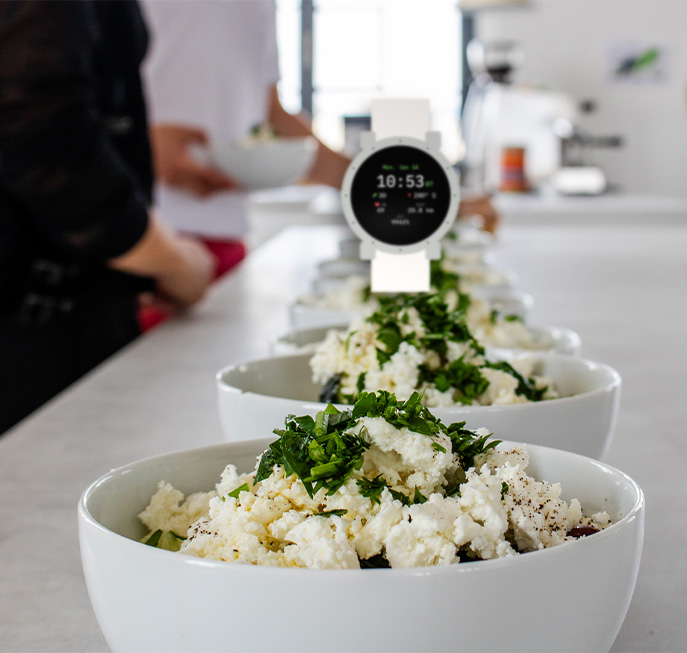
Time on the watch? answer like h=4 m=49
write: h=10 m=53
